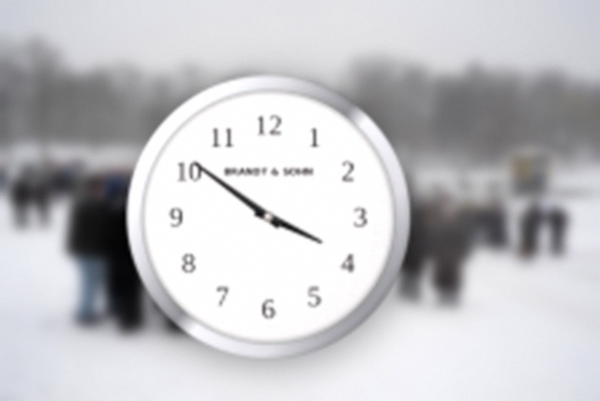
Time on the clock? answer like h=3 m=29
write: h=3 m=51
